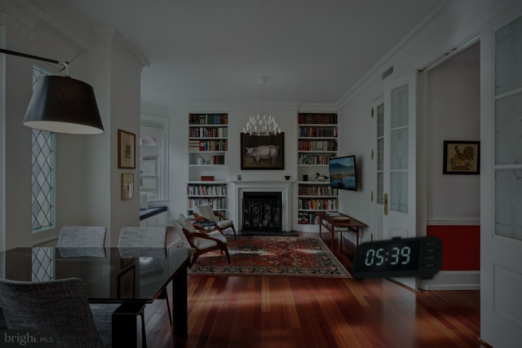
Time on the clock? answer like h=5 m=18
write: h=5 m=39
